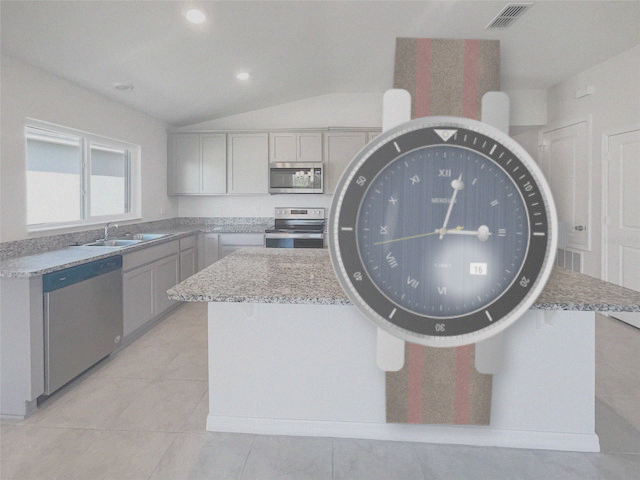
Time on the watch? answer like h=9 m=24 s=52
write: h=3 m=2 s=43
